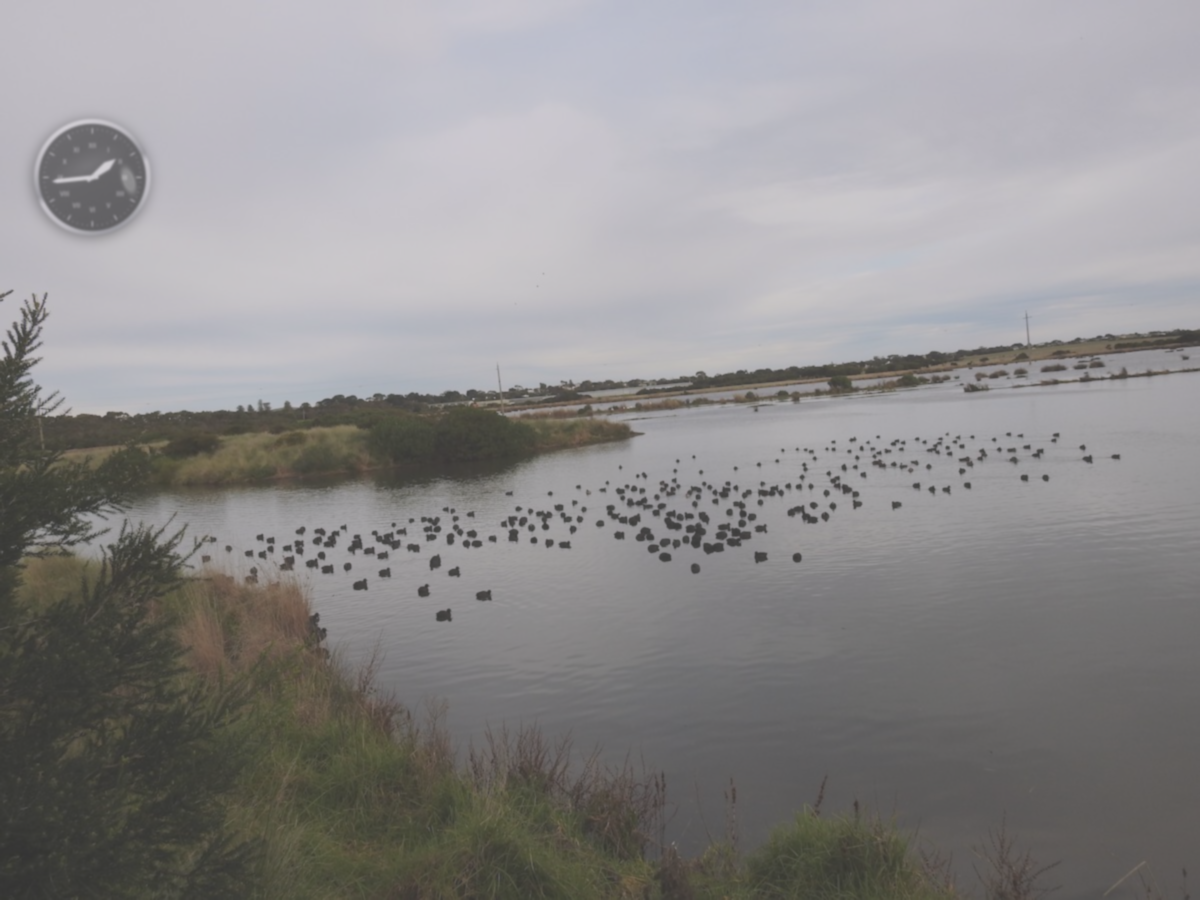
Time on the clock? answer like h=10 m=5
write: h=1 m=44
